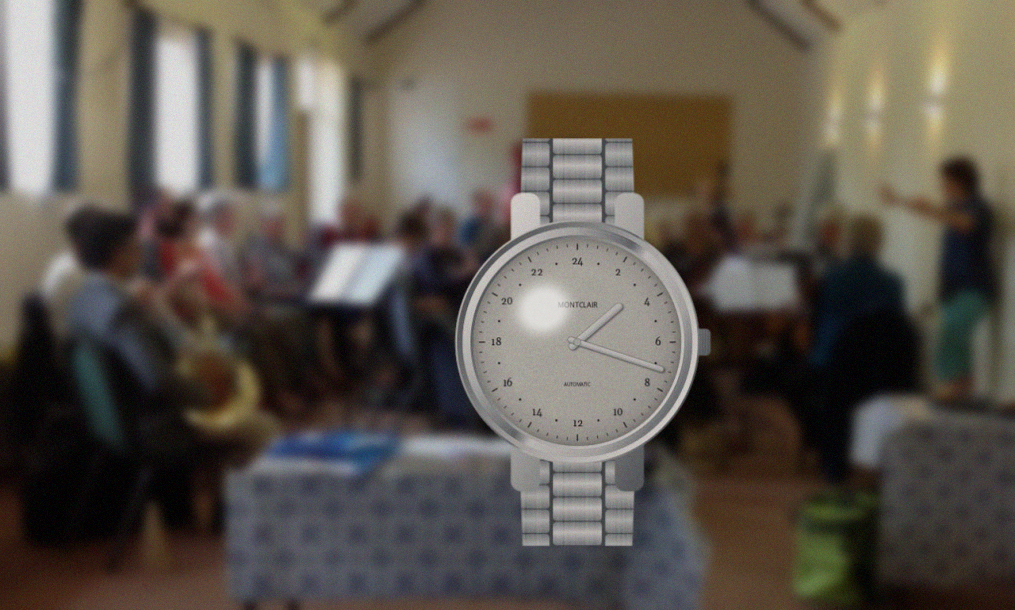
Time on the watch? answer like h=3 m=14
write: h=3 m=18
